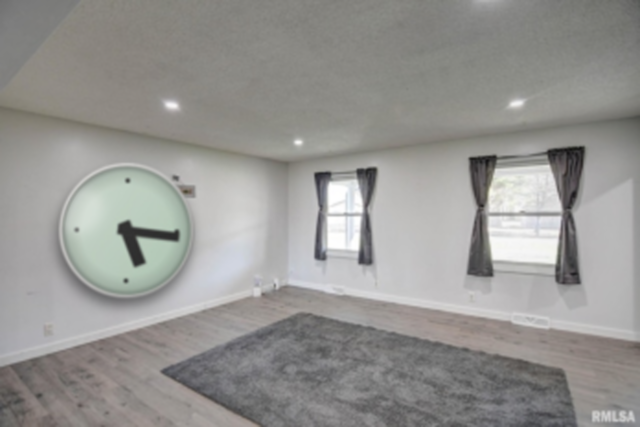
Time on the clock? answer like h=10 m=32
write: h=5 m=16
